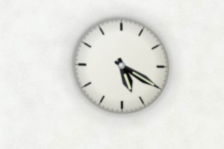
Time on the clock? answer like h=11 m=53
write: h=5 m=20
